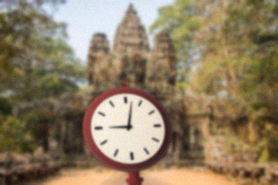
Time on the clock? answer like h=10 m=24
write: h=9 m=2
